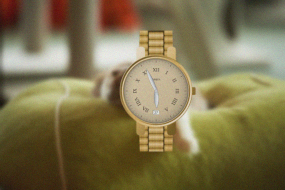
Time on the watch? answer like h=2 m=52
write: h=5 m=56
